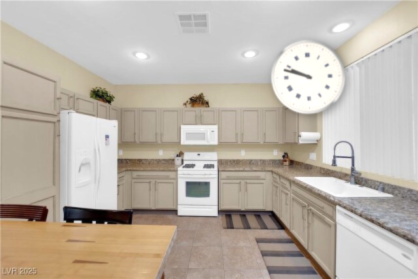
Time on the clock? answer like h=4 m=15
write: h=9 m=48
